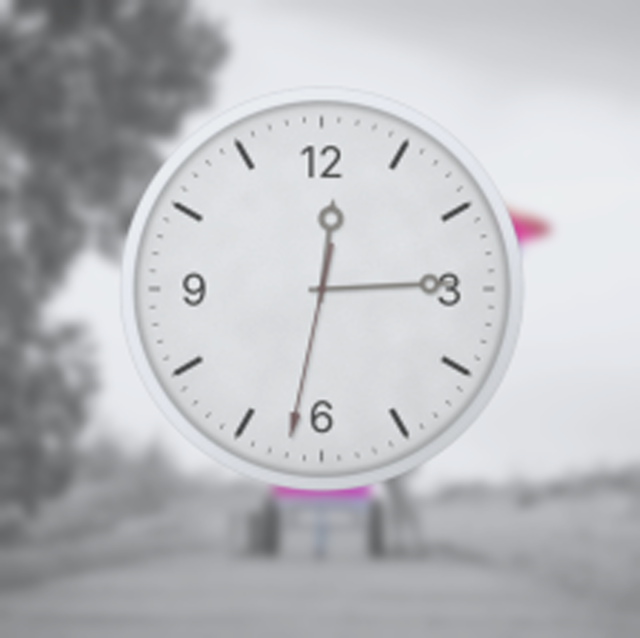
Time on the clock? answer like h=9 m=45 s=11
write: h=12 m=14 s=32
